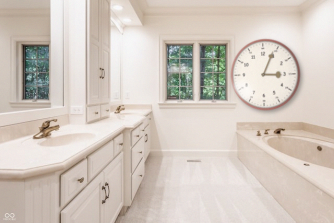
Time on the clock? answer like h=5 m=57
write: h=3 m=4
